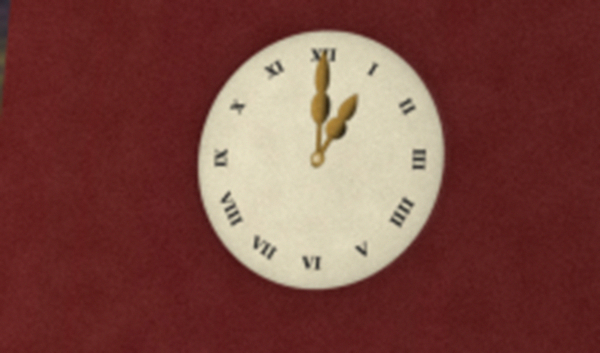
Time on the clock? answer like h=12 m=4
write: h=1 m=0
